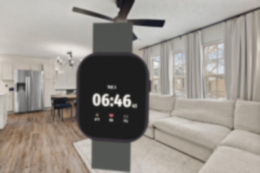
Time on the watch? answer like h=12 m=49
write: h=6 m=46
